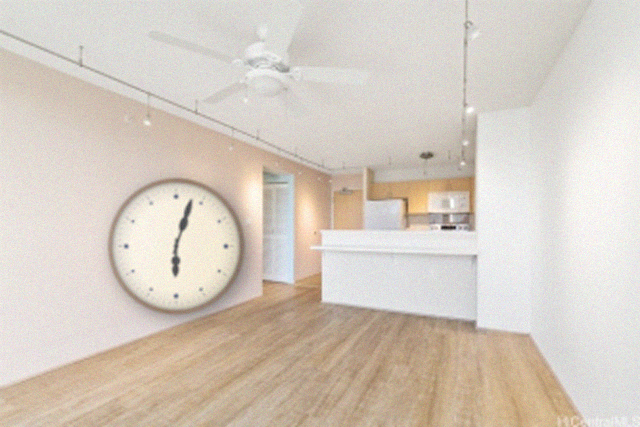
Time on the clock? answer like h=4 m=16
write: h=6 m=3
